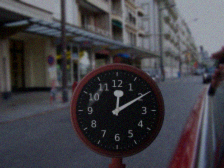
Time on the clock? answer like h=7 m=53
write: h=12 m=10
